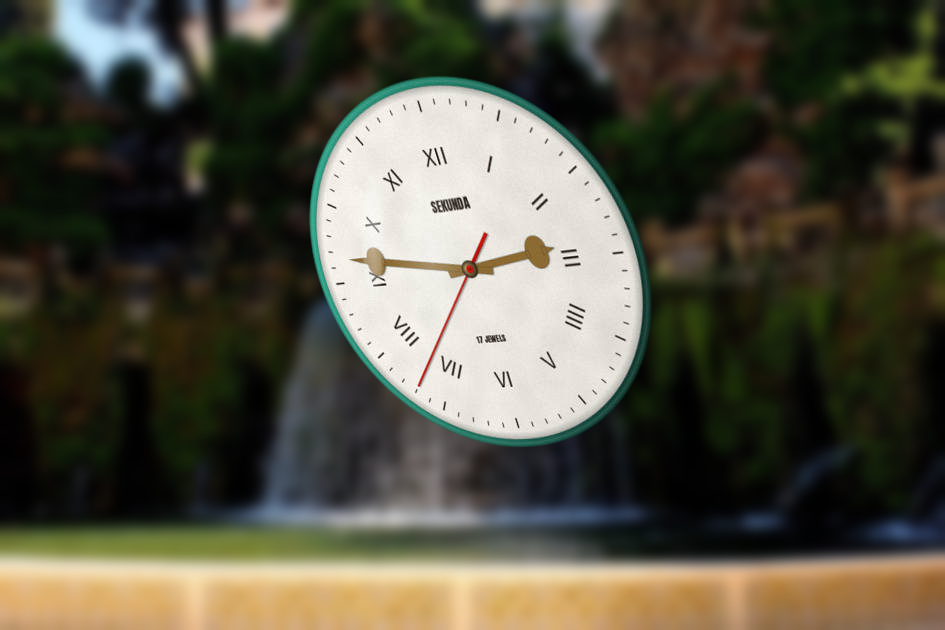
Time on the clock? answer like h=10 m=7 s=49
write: h=2 m=46 s=37
